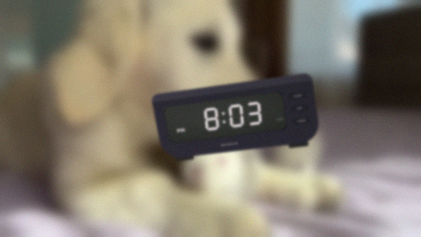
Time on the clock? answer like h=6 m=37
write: h=8 m=3
